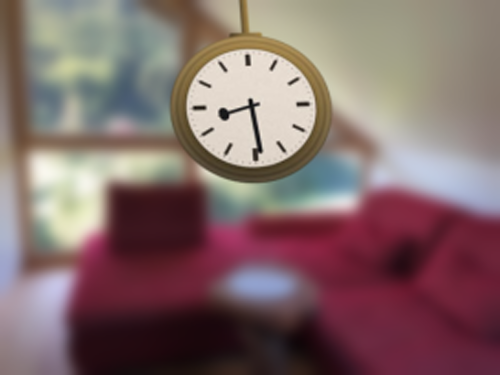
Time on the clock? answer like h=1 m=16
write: h=8 m=29
